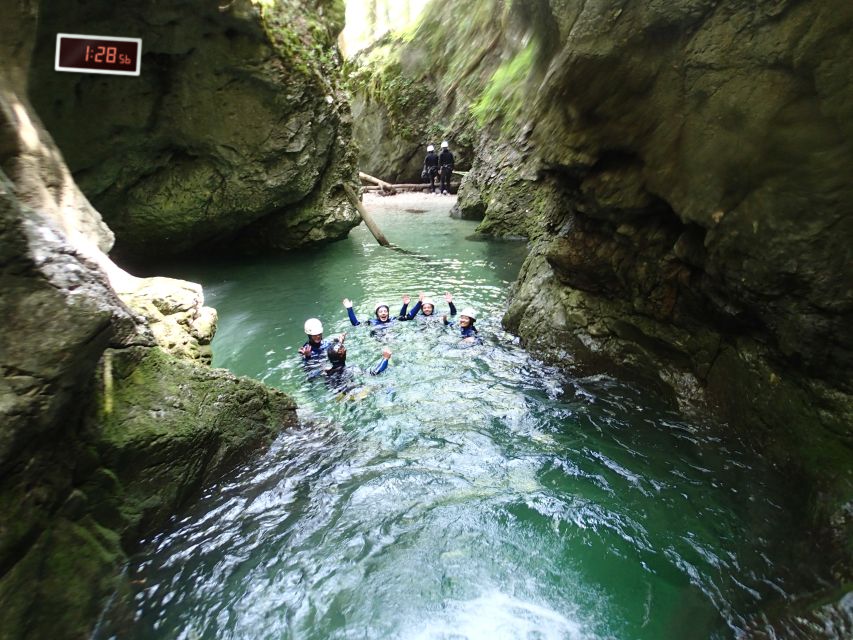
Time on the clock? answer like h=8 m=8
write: h=1 m=28
